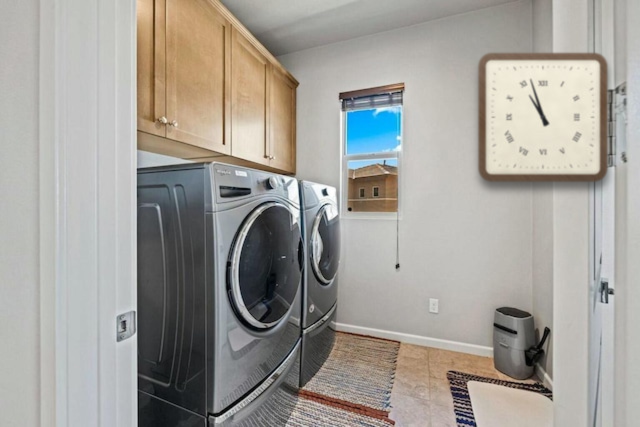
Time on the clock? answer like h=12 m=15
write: h=10 m=57
